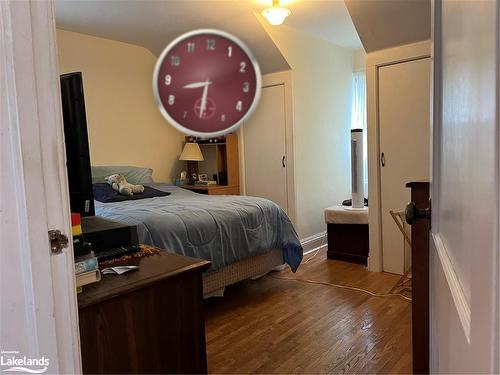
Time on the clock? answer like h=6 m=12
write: h=8 m=31
